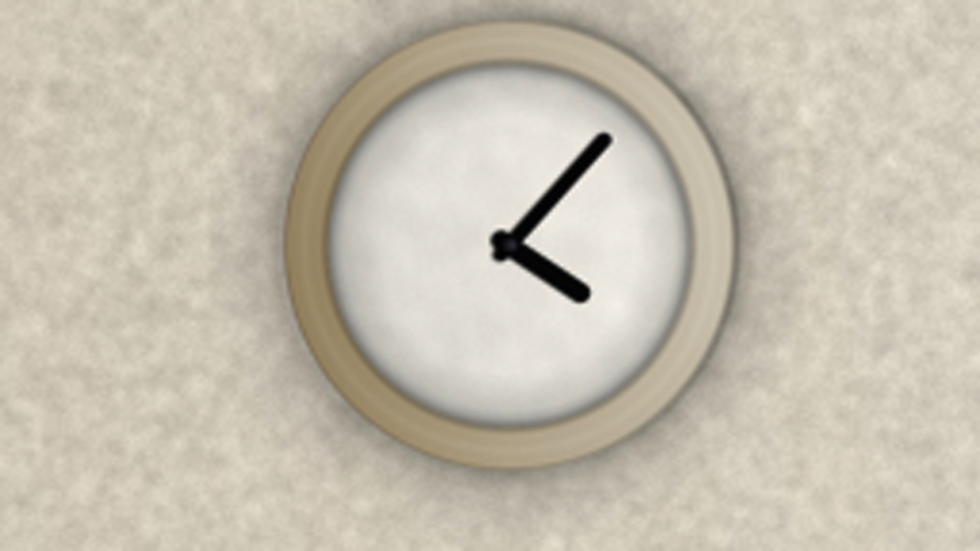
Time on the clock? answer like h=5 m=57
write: h=4 m=7
